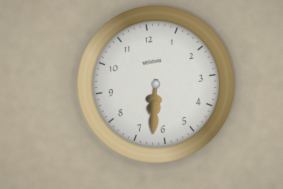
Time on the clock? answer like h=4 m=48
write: h=6 m=32
